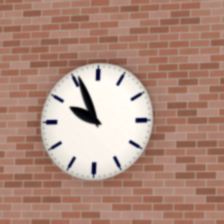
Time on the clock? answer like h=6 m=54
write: h=9 m=56
